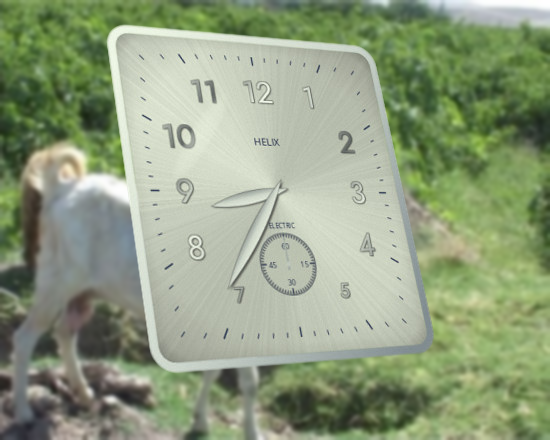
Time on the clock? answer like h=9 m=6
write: h=8 m=36
